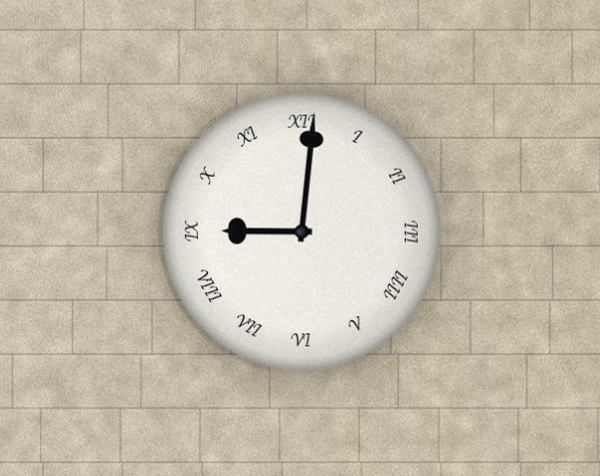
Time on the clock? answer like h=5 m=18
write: h=9 m=1
